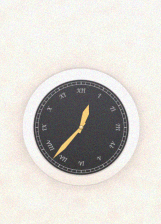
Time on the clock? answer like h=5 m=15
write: h=12 m=37
